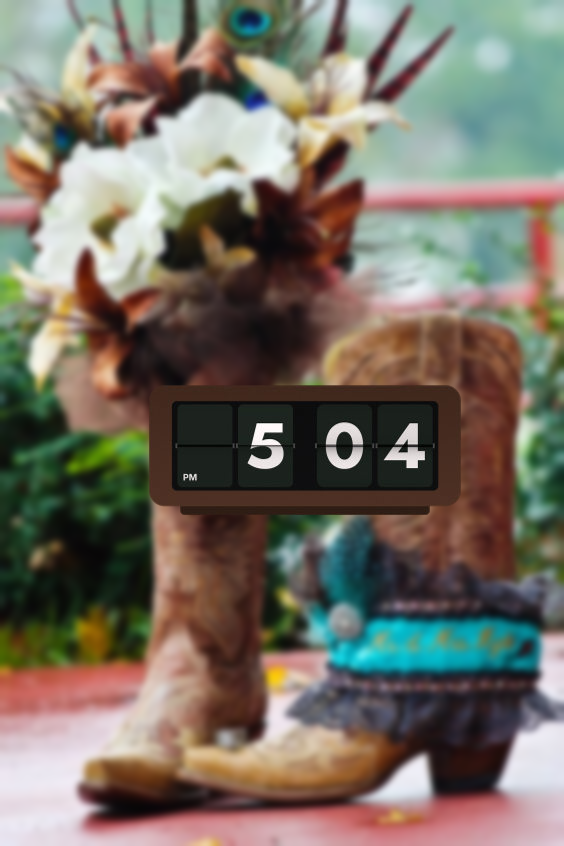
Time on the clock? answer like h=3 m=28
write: h=5 m=4
